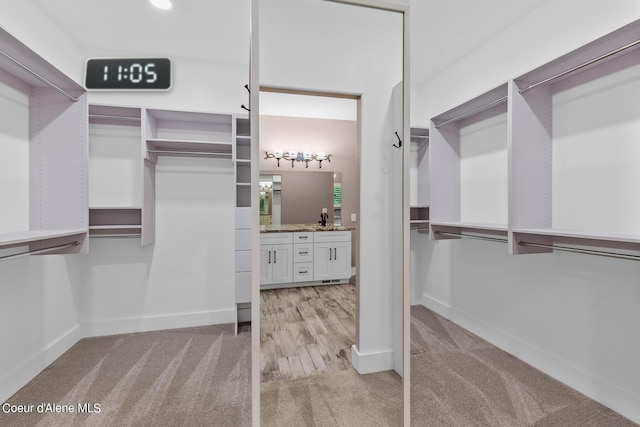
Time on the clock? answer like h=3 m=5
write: h=11 m=5
